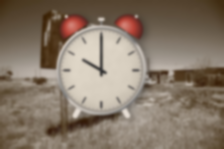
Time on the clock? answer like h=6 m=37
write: h=10 m=0
